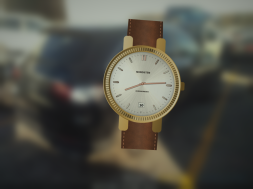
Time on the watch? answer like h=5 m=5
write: h=8 m=14
